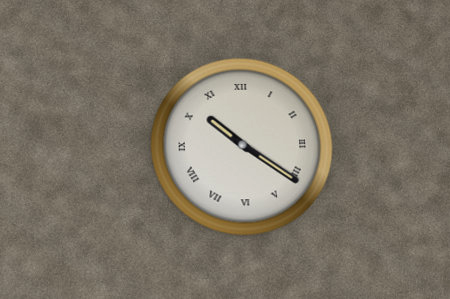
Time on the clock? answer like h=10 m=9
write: h=10 m=21
